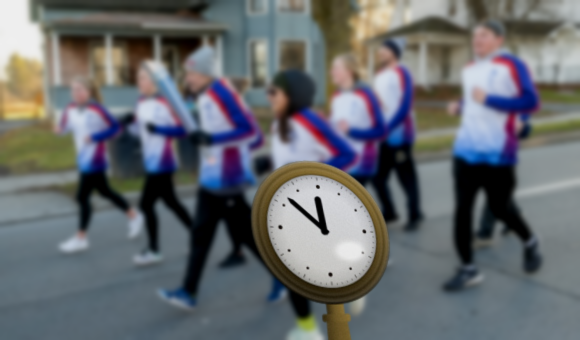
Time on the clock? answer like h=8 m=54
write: h=11 m=52
